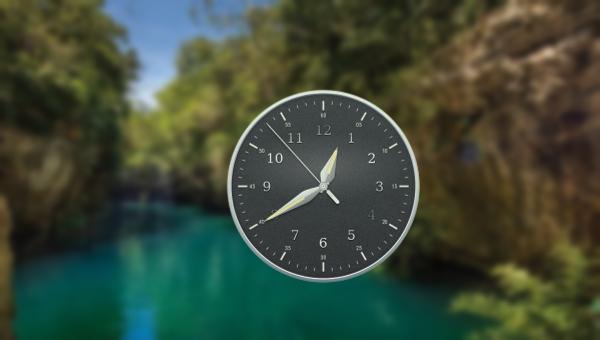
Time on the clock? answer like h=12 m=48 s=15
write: h=12 m=39 s=53
